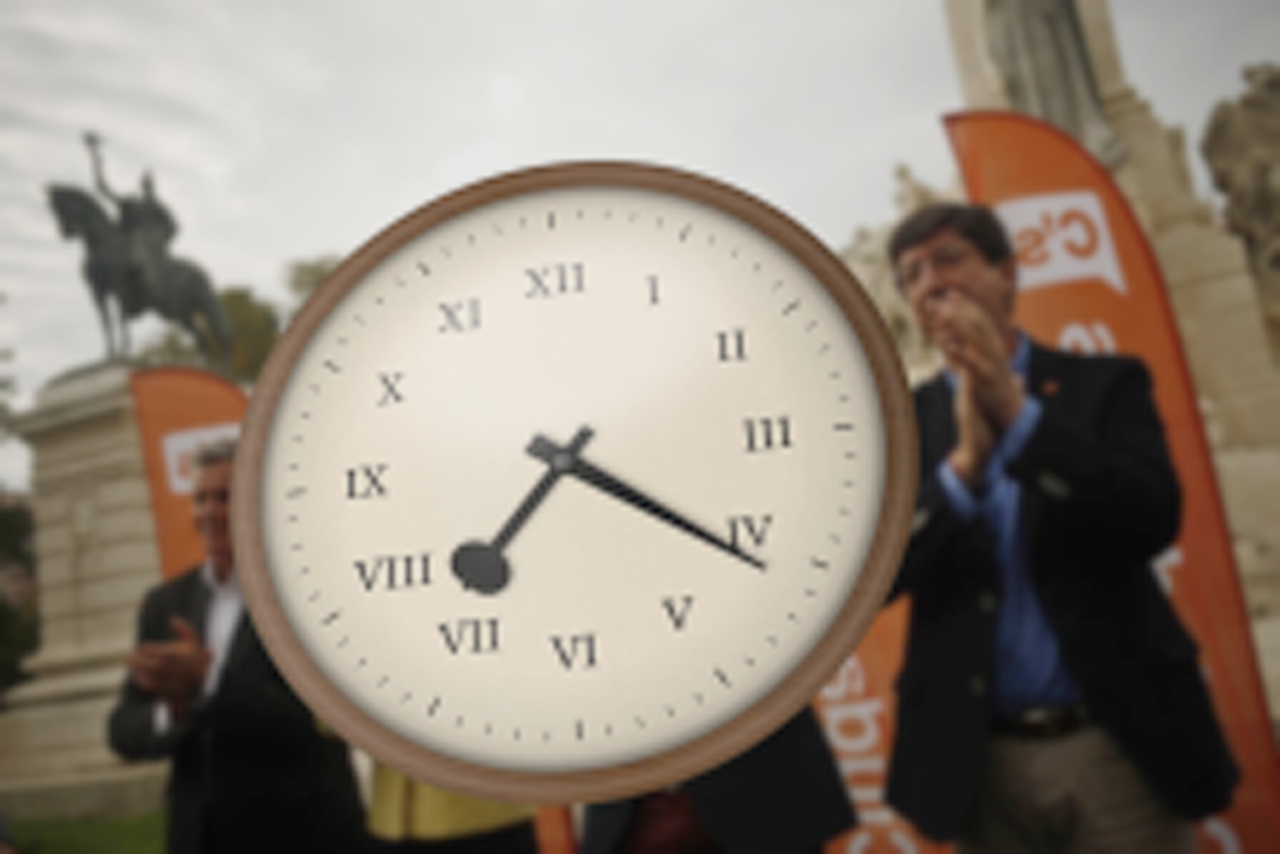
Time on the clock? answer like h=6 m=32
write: h=7 m=21
